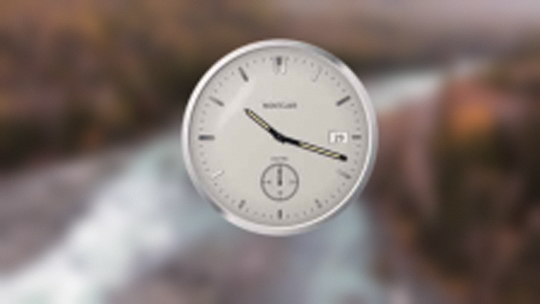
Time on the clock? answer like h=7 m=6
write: h=10 m=18
